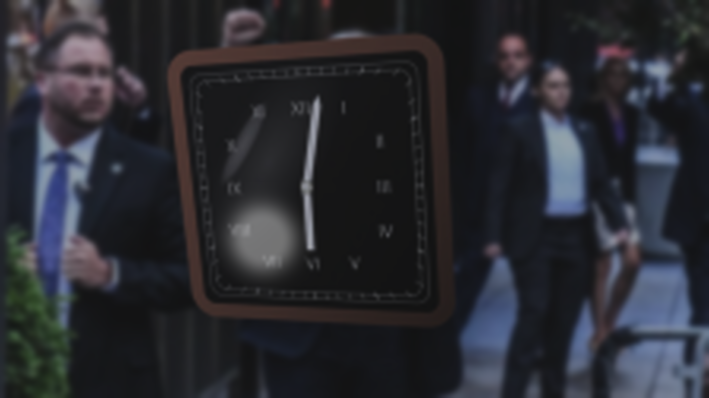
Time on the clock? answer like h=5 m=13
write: h=6 m=2
